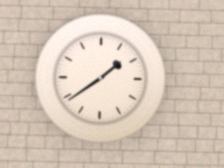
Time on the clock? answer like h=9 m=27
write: h=1 m=39
